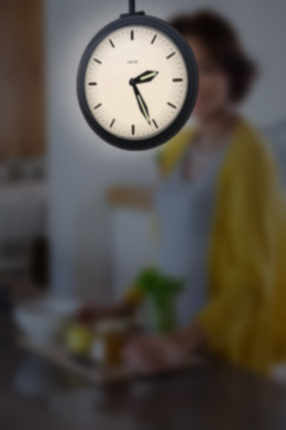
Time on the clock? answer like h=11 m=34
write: h=2 m=26
